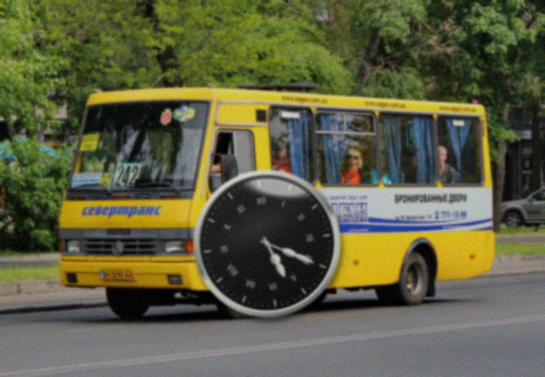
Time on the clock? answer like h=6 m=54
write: h=5 m=20
